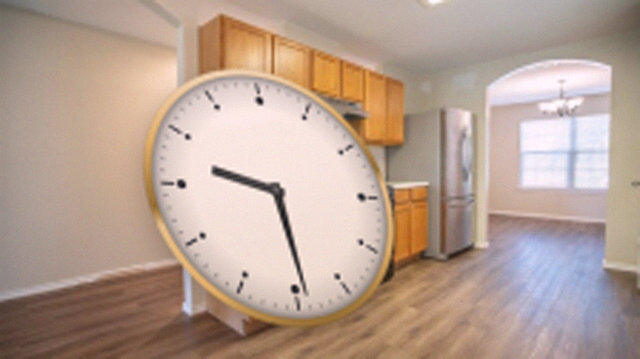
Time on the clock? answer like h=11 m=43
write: h=9 m=29
